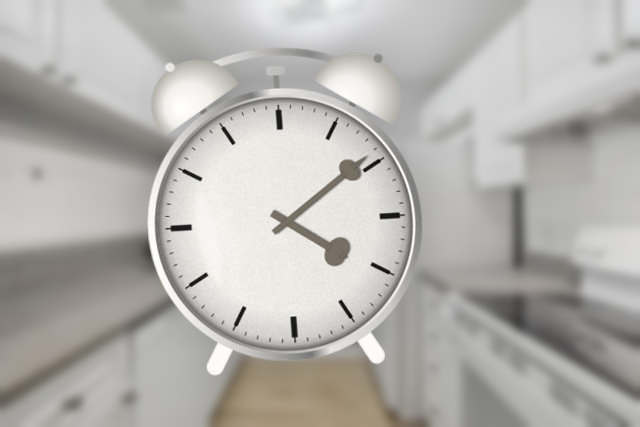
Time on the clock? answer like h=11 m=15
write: h=4 m=9
